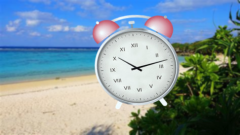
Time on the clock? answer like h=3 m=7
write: h=10 m=13
